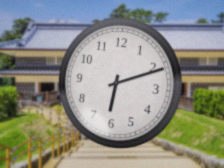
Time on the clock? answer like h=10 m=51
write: h=6 m=11
